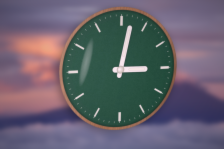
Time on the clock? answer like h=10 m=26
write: h=3 m=2
